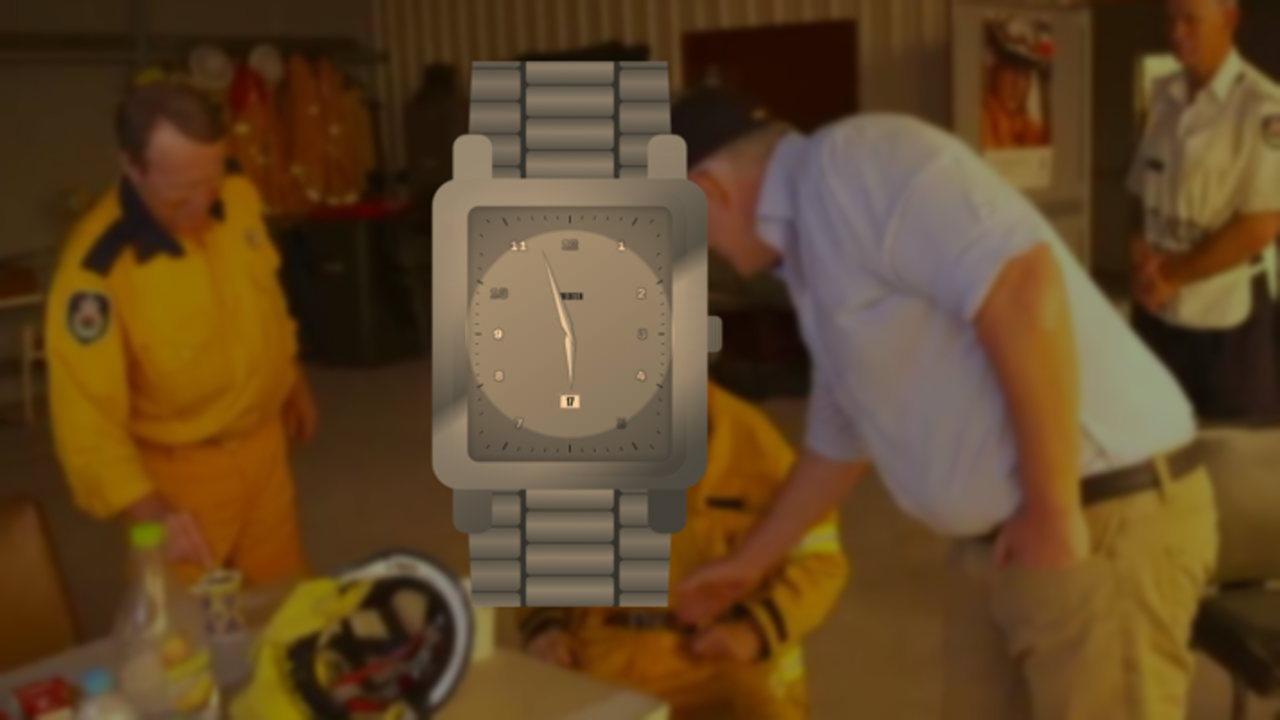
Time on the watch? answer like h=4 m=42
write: h=5 m=57
